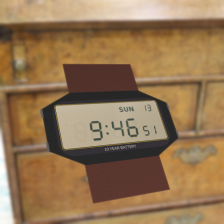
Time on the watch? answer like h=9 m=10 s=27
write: h=9 m=46 s=51
